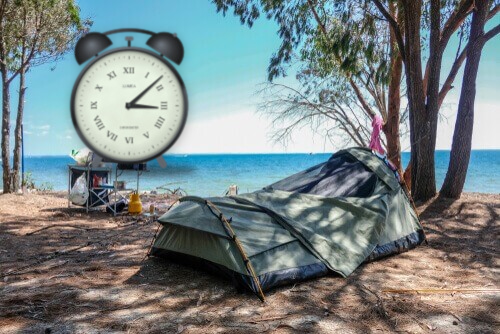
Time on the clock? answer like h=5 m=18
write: h=3 m=8
